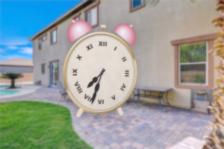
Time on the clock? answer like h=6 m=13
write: h=7 m=33
